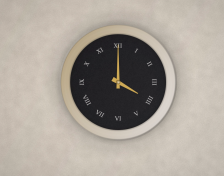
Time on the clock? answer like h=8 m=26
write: h=4 m=0
